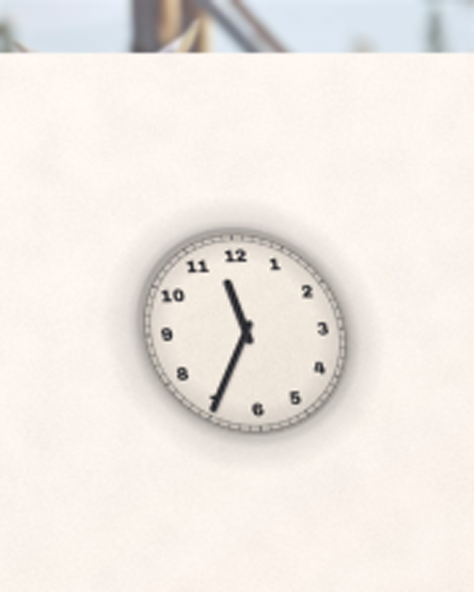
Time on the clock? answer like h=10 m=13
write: h=11 m=35
